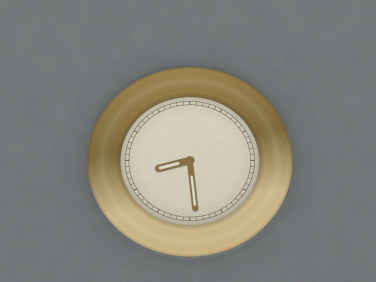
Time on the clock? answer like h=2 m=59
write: h=8 m=29
